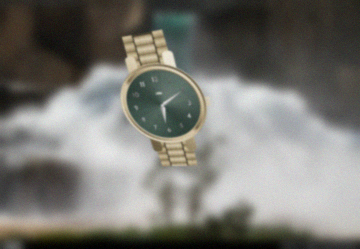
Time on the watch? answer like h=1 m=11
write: h=6 m=10
